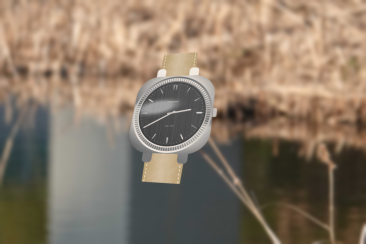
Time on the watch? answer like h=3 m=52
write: h=2 m=40
